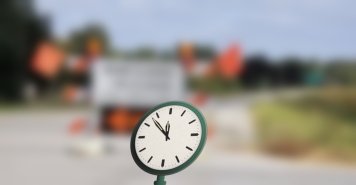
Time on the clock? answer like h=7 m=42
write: h=11 m=53
